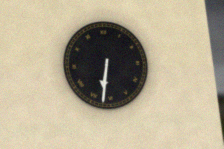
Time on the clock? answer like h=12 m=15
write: h=6 m=32
